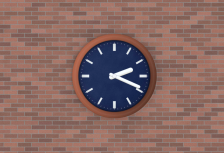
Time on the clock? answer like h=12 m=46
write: h=2 m=19
